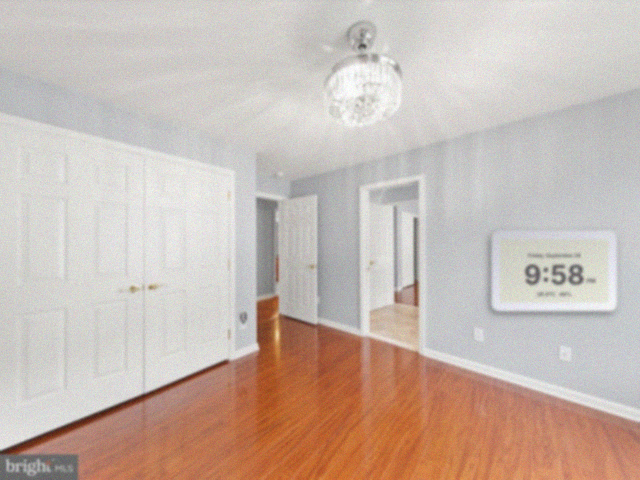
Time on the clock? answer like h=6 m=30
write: h=9 m=58
